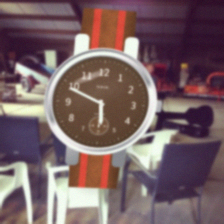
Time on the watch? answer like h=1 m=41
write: h=5 m=49
